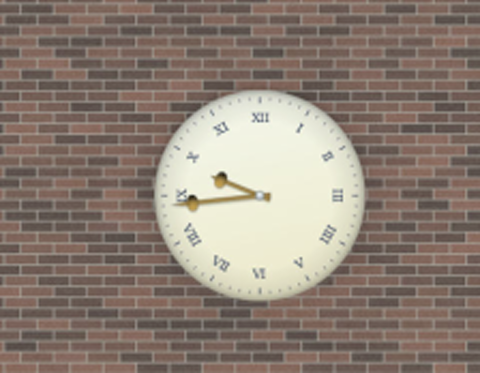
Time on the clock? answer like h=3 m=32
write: h=9 m=44
